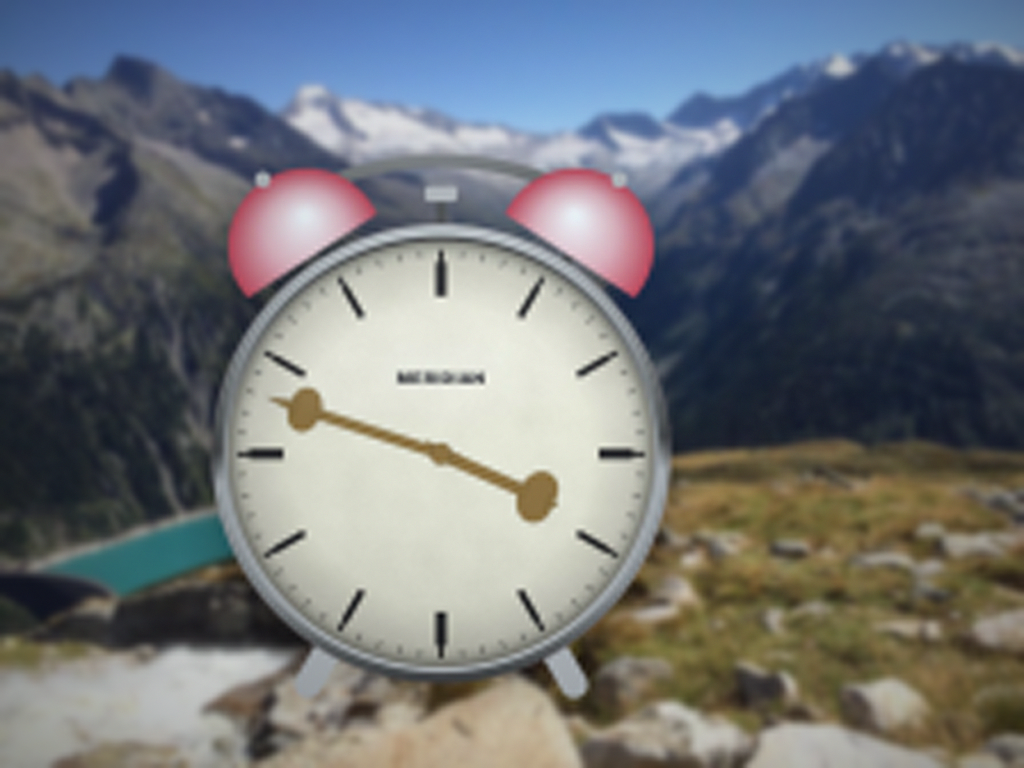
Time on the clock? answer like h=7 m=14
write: h=3 m=48
